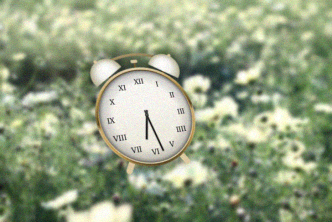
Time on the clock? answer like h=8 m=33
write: h=6 m=28
